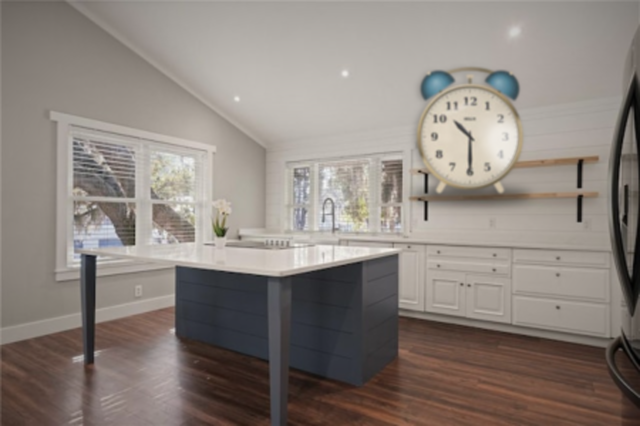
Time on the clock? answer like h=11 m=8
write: h=10 m=30
